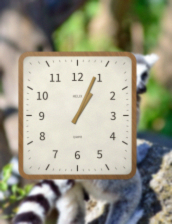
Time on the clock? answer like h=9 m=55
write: h=1 m=4
